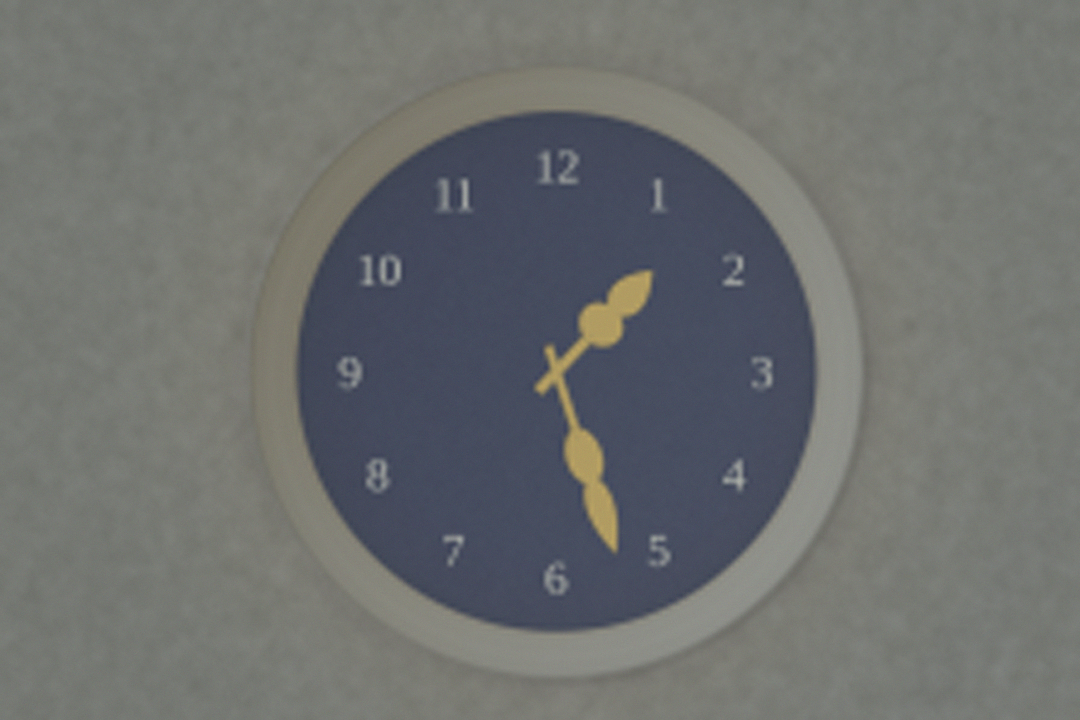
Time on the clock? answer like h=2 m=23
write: h=1 m=27
